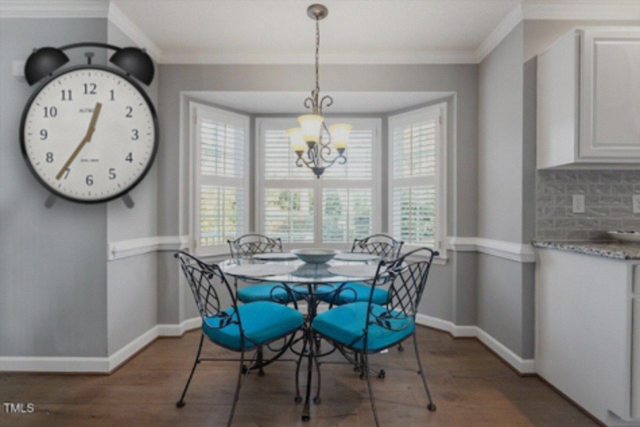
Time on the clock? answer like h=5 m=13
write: h=12 m=36
